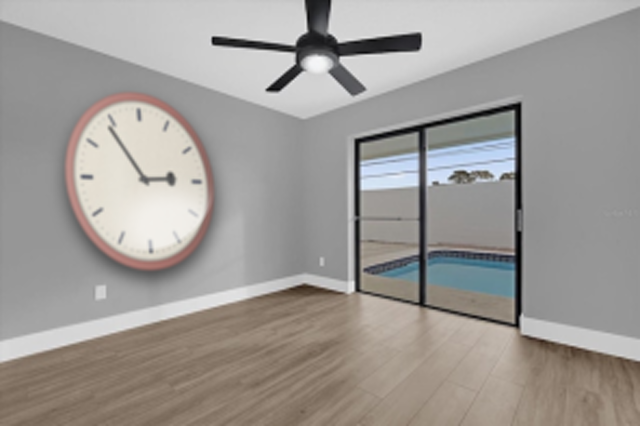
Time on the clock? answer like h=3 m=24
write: h=2 m=54
